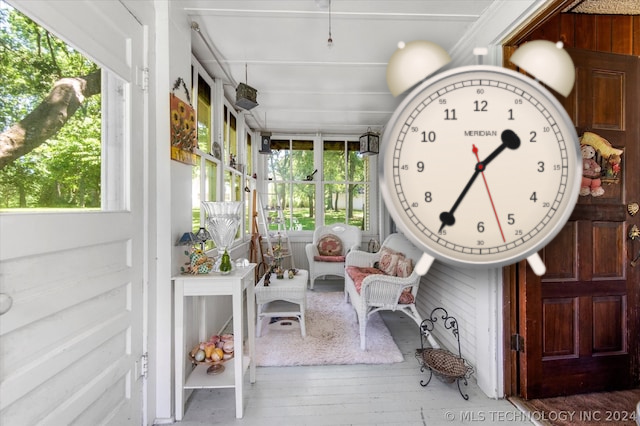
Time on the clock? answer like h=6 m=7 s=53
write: h=1 m=35 s=27
